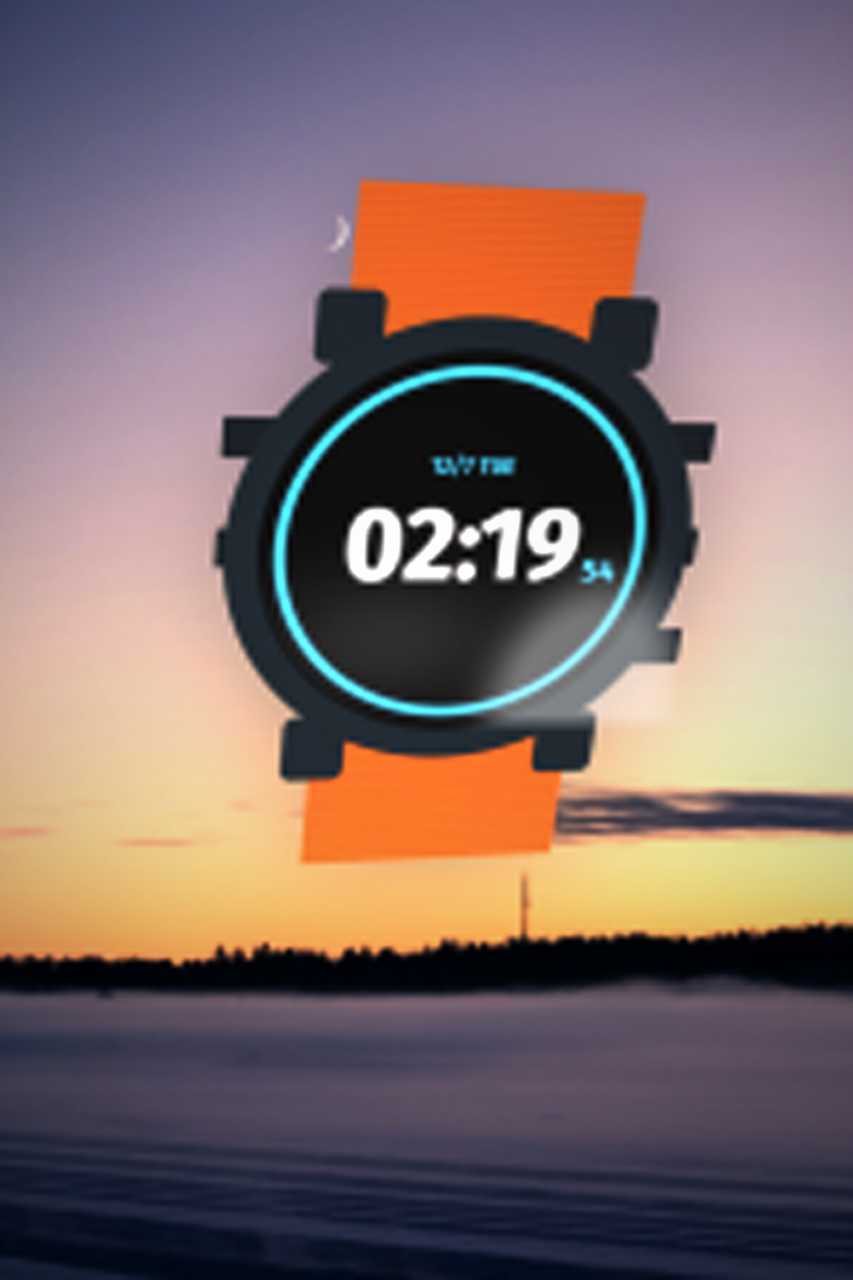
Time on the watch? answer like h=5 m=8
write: h=2 m=19
